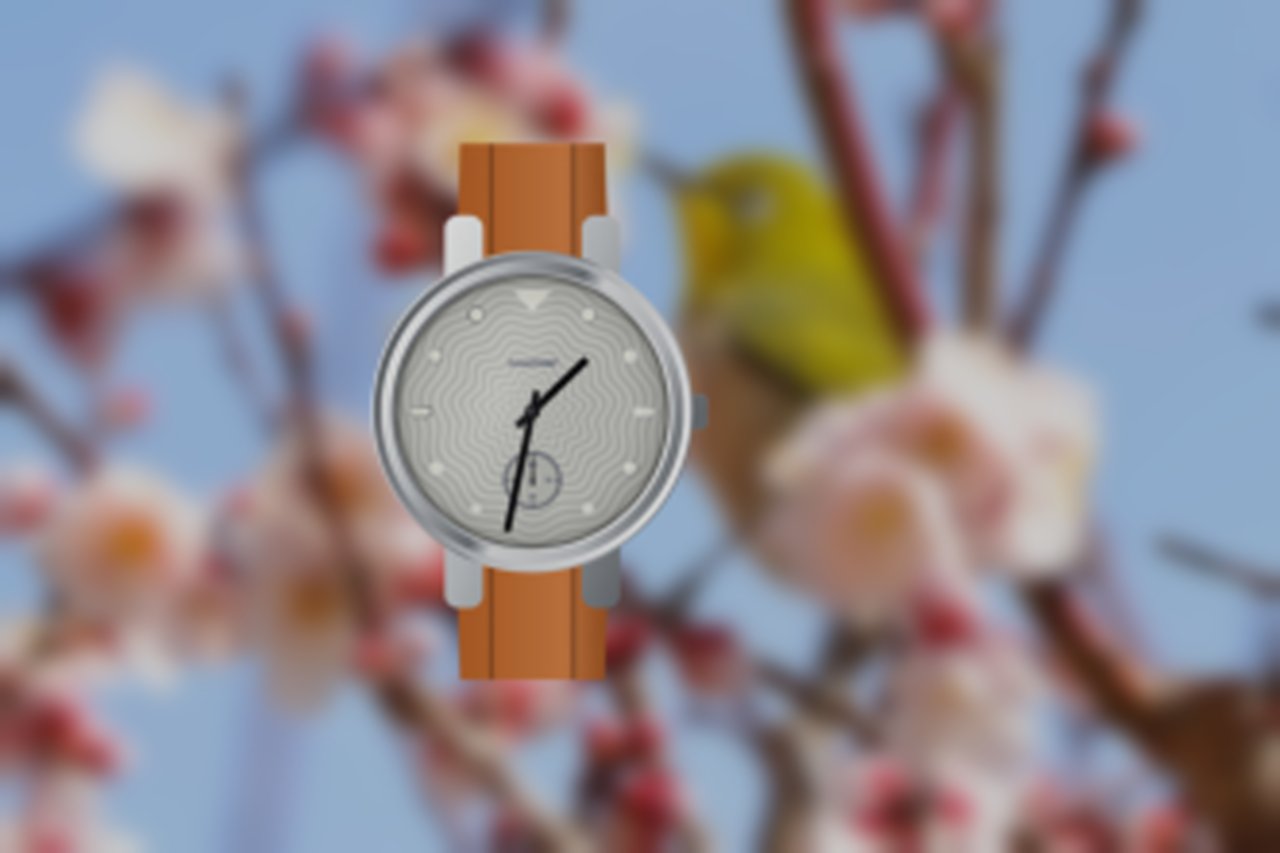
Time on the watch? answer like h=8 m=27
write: h=1 m=32
